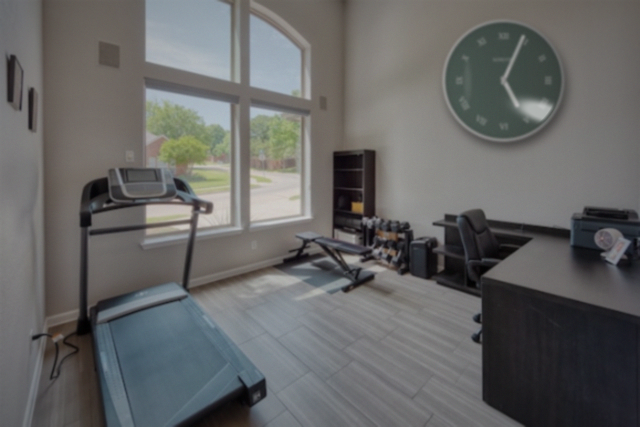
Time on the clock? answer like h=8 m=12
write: h=5 m=4
